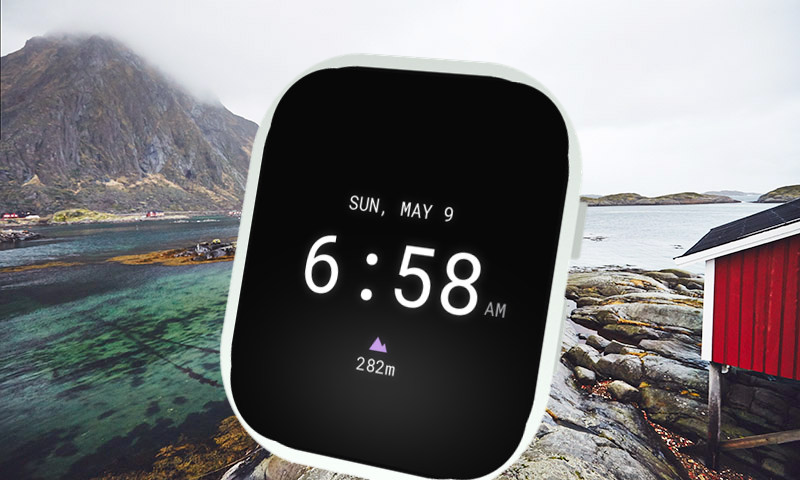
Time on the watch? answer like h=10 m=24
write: h=6 m=58
